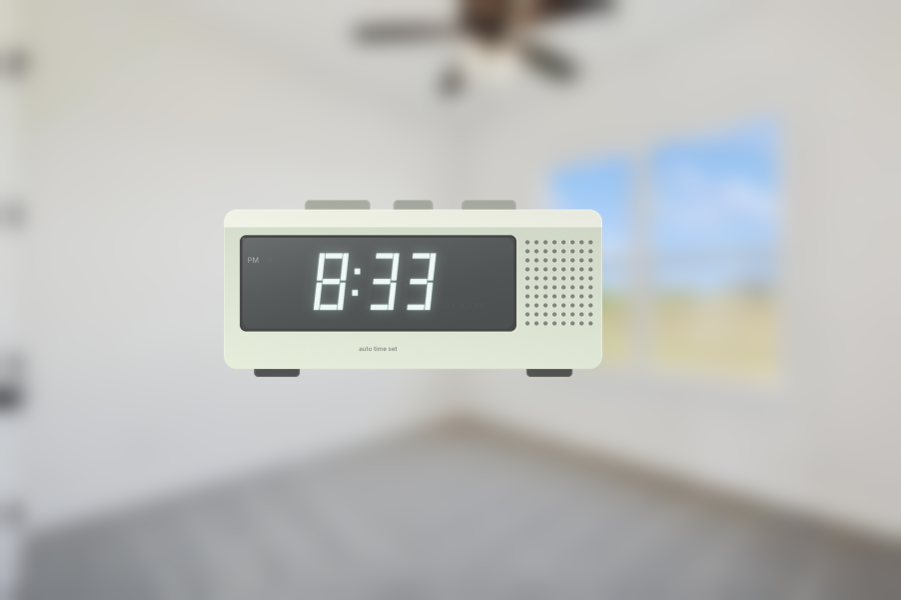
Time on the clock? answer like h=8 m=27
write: h=8 m=33
